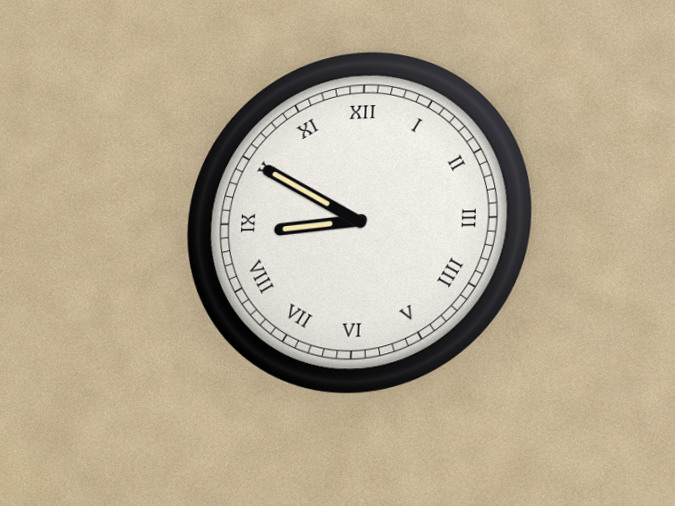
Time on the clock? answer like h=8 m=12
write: h=8 m=50
